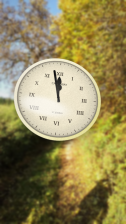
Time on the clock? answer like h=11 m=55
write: h=11 m=58
